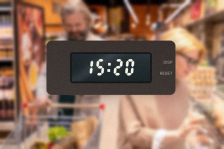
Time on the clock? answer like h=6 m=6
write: h=15 m=20
